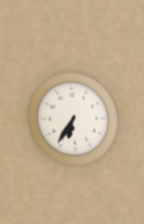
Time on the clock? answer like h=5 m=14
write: h=6 m=36
